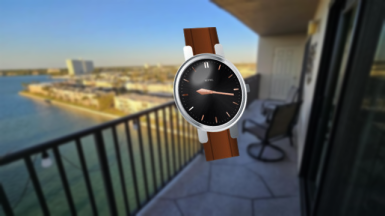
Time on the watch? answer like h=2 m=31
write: h=9 m=17
